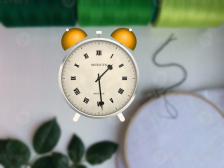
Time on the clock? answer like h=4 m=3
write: h=1 m=29
